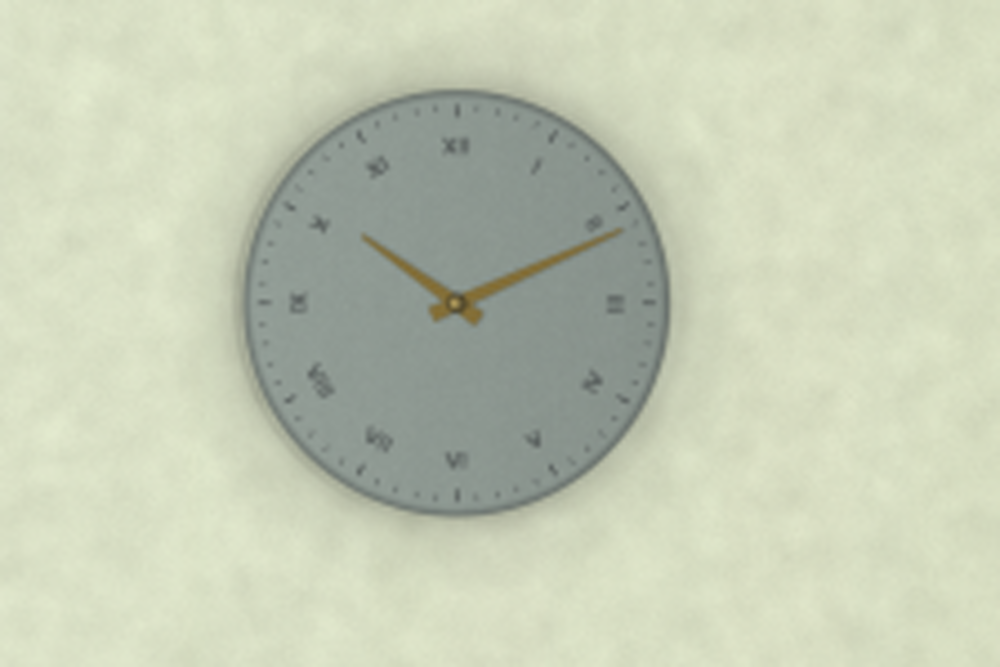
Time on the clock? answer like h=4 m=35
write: h=10 m=11
